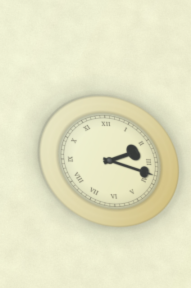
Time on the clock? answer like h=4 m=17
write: h=2 m=18
